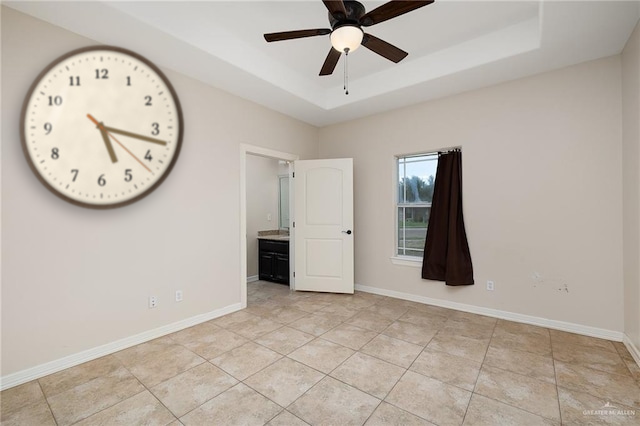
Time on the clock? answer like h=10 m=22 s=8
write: h=5 m=17 s=22
